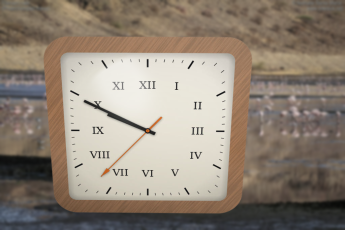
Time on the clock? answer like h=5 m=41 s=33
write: h=9 m=49 s=37
